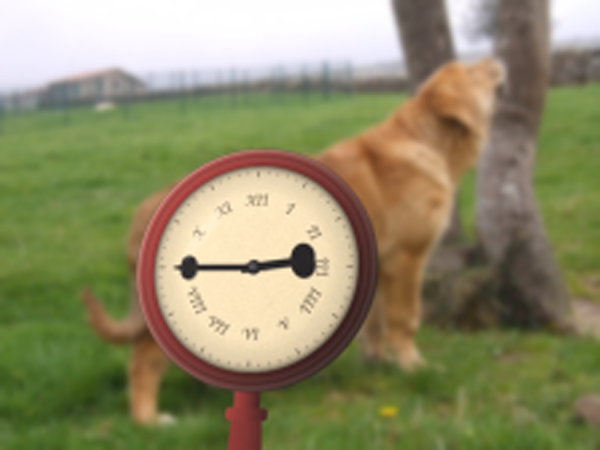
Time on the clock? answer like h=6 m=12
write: h=2 m=45
